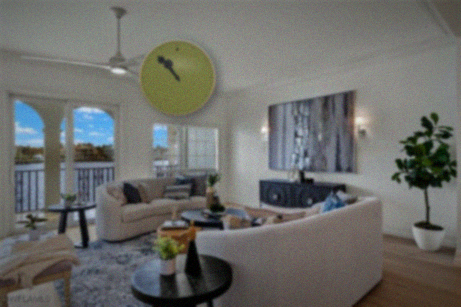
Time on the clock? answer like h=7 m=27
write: h=10 m=53
